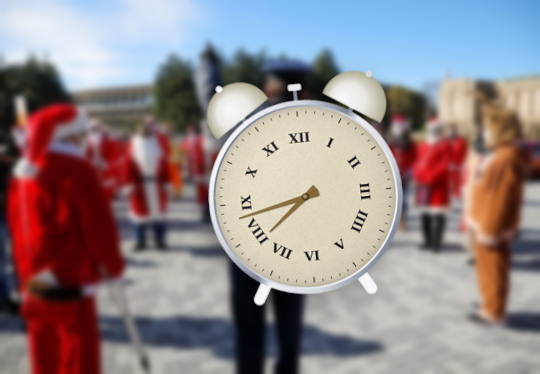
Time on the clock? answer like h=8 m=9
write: h=7 m=43
